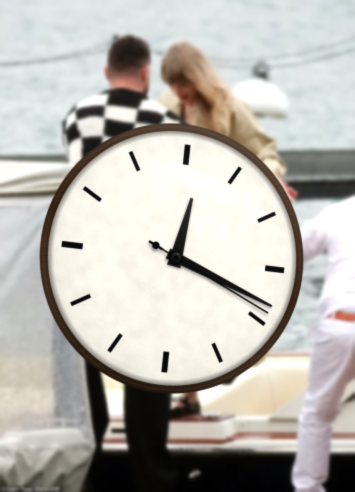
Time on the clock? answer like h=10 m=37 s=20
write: h=12 m=18 s=19
